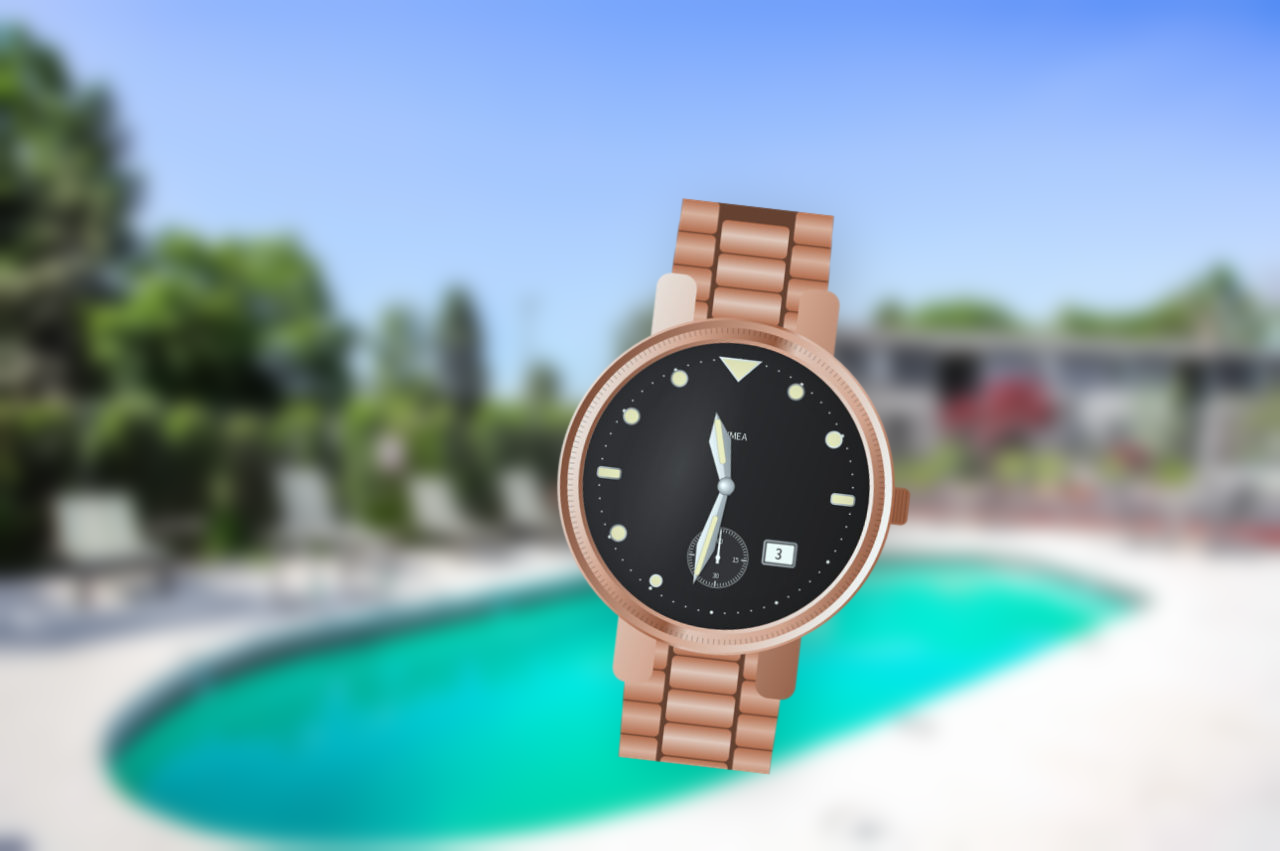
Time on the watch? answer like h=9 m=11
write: h=11 m=32
